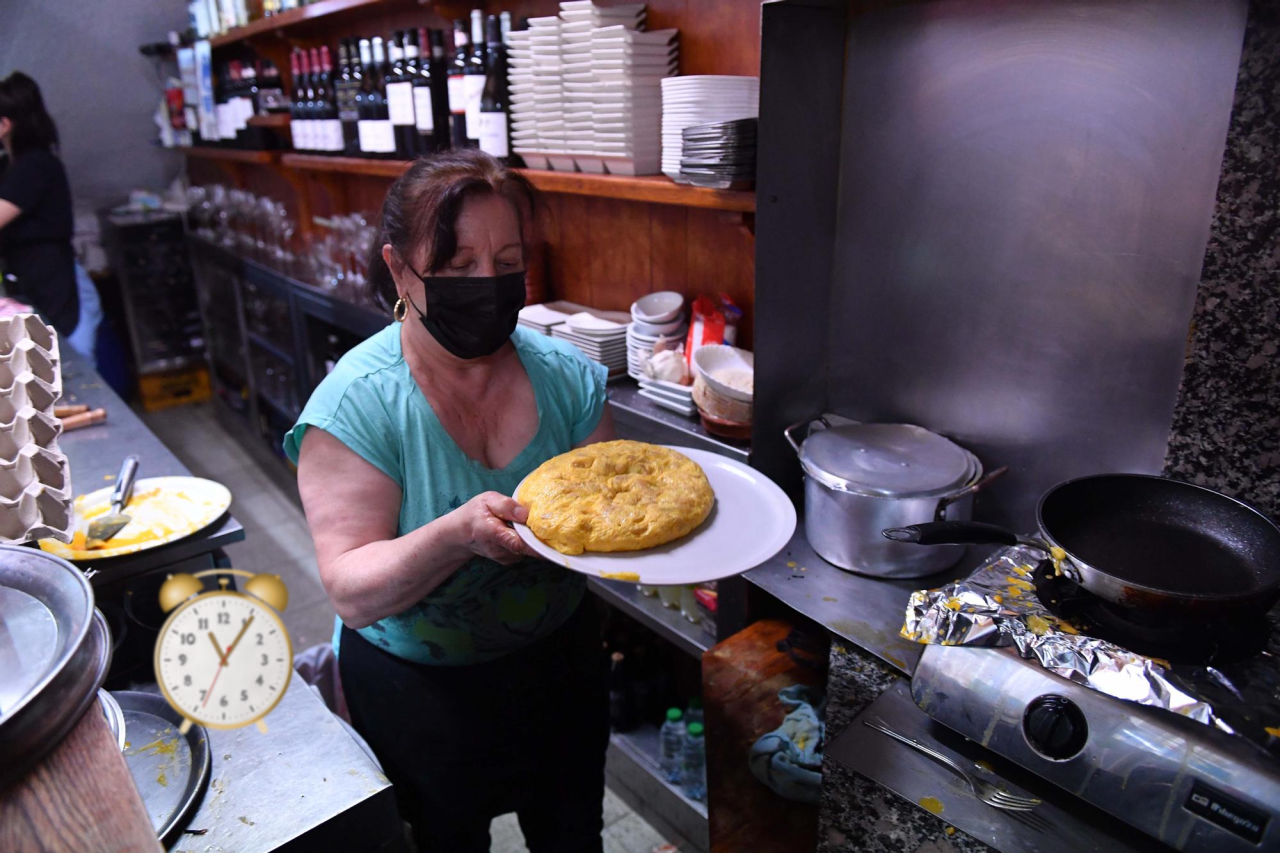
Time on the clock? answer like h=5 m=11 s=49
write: h=11 m=5 s=34
